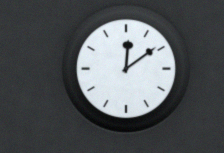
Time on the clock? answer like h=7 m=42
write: h=12 m=9
